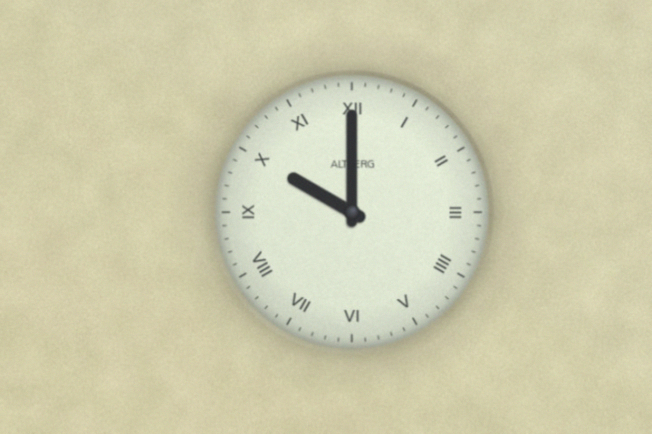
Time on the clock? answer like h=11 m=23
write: h=10 m=0
